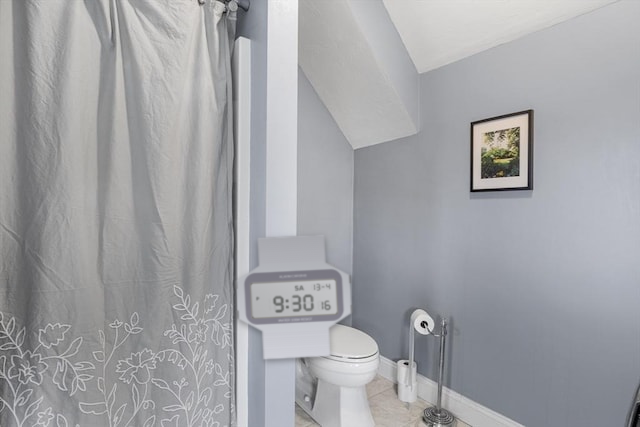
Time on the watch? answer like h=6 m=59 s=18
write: h=9 m=30 s=16
